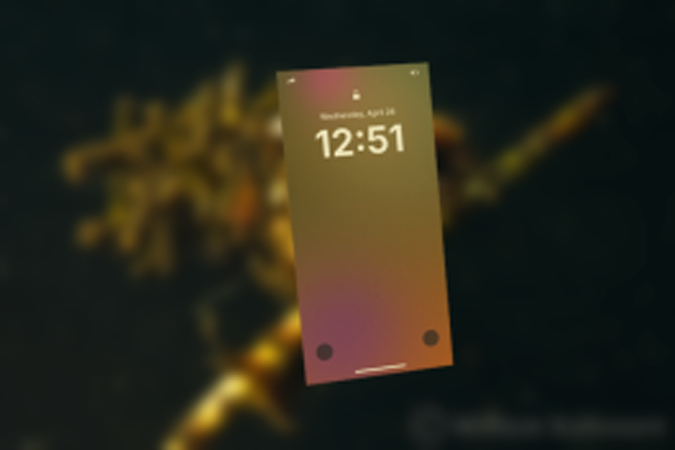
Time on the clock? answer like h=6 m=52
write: h=12 m=51
